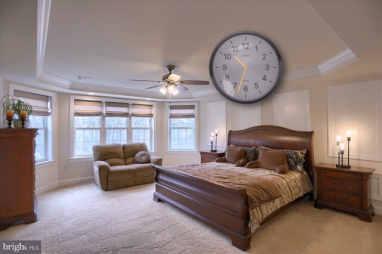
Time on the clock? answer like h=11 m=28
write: h=10 m=33
